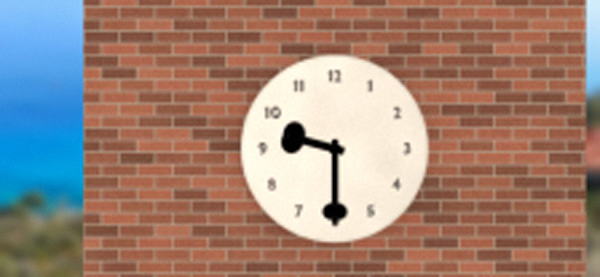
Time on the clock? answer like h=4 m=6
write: h=9 m=30
